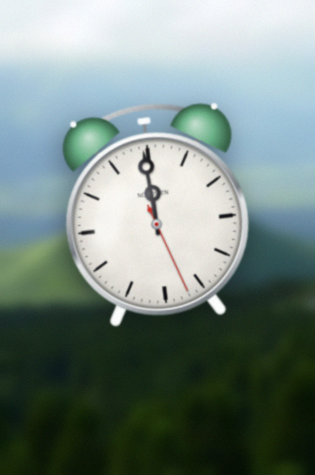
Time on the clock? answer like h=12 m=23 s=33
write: h=11 m=59 s=27
